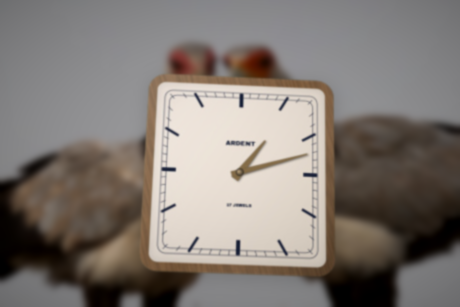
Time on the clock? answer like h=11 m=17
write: h=1 m=12
